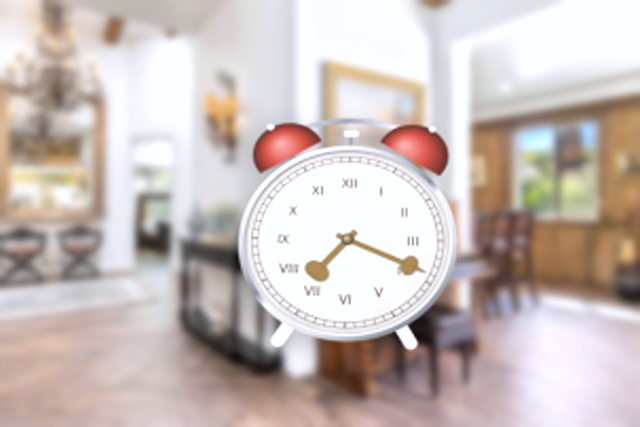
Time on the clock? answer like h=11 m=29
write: h=7 m=19
